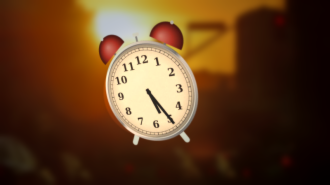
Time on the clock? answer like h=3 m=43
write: h=5 m=25
